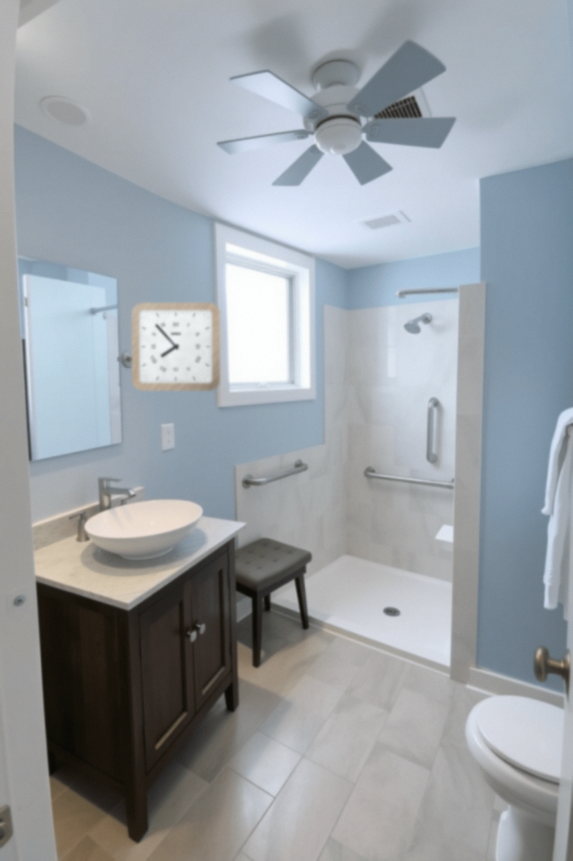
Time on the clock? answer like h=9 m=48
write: h=7 m=53
